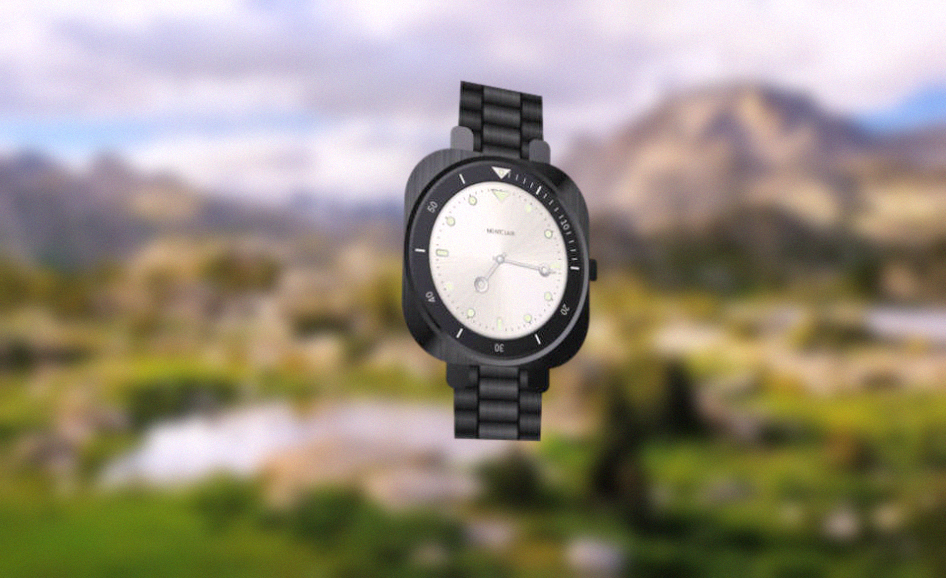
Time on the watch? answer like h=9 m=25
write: h=7 m=16
